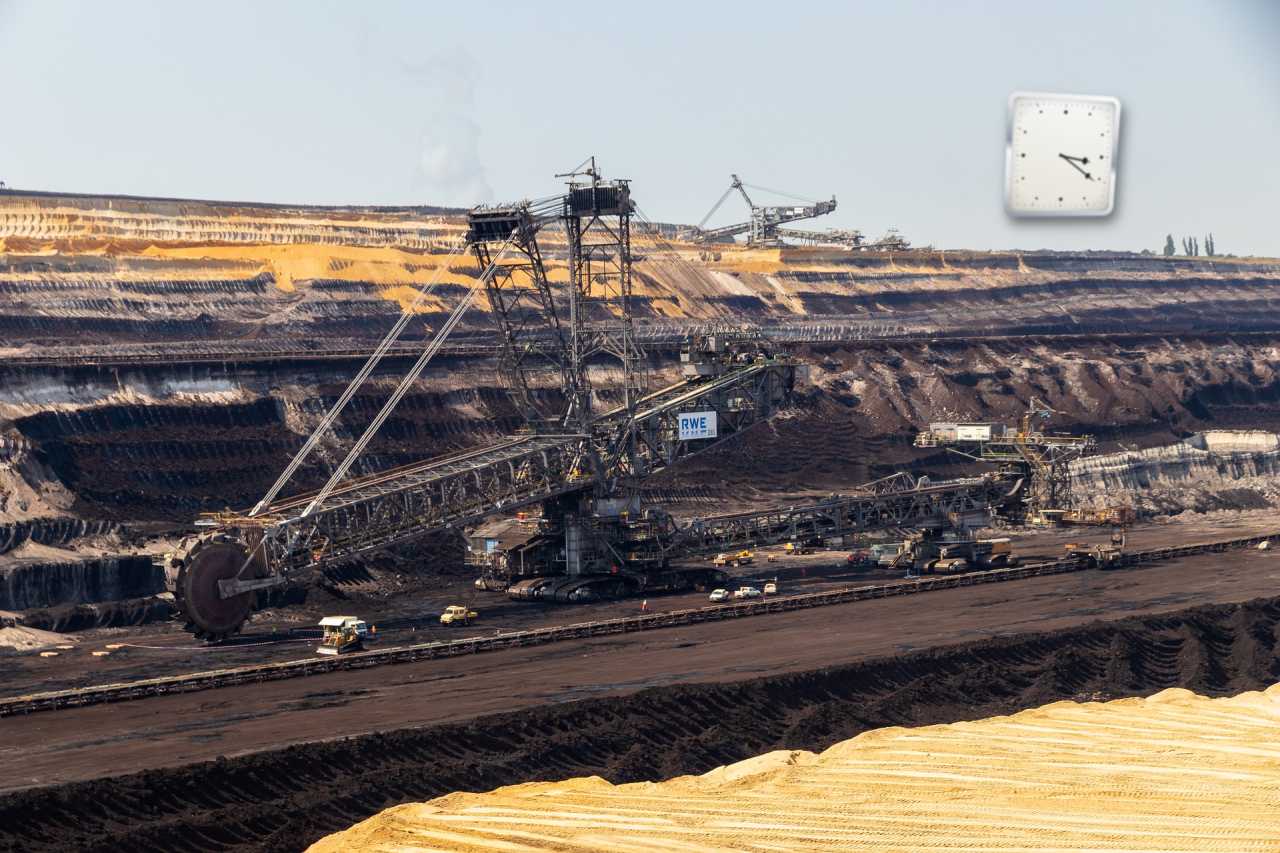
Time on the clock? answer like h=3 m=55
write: h=3 m=21
